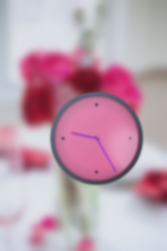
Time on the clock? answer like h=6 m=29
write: h=9 m=25
